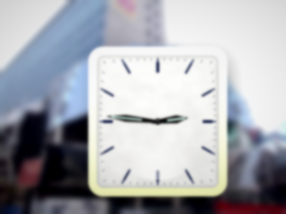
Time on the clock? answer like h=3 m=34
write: h=2 m=46
